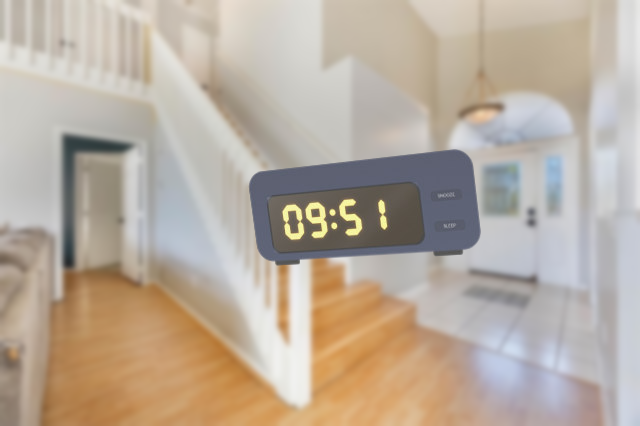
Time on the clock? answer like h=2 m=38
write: h=9 m=51
